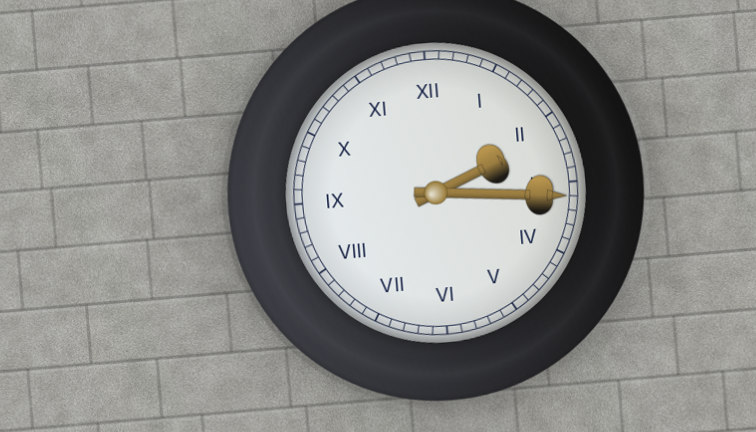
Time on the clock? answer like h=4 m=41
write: h=2 m=16
